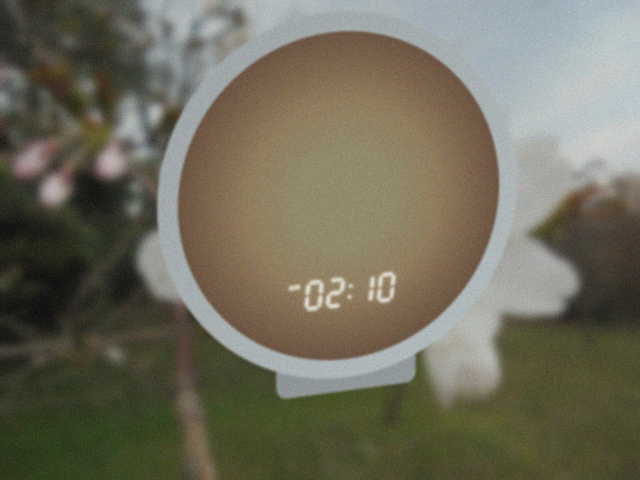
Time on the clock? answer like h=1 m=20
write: h=2 m=10
